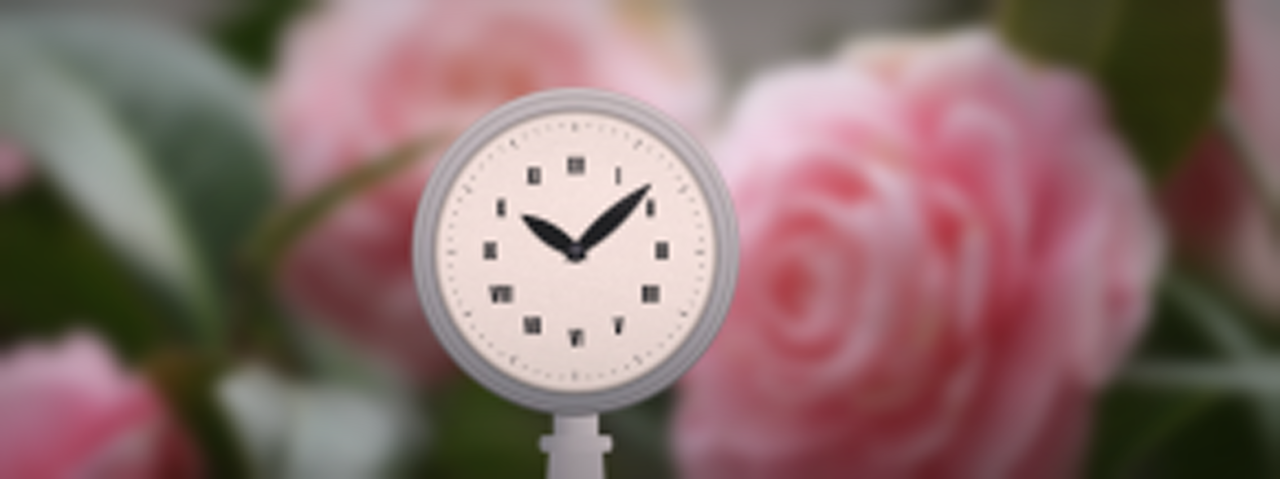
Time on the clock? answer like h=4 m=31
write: h=10 m=8
